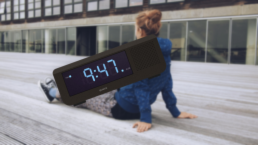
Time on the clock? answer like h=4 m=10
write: h=9 m=47
